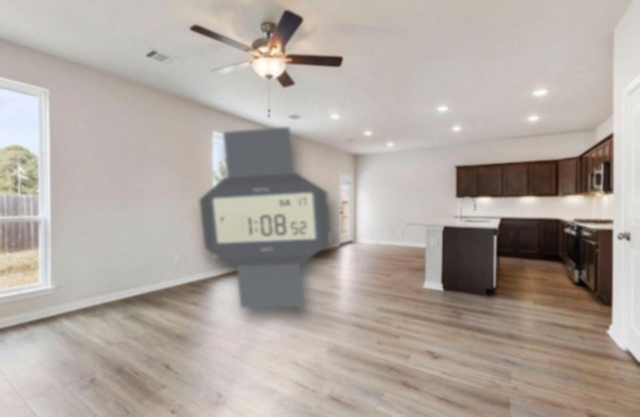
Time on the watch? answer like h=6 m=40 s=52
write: h=1 m=8 s=52
